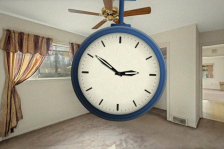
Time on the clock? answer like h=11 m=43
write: h=2 m=51
